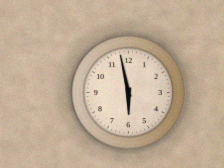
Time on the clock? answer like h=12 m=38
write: h=5 m=58
